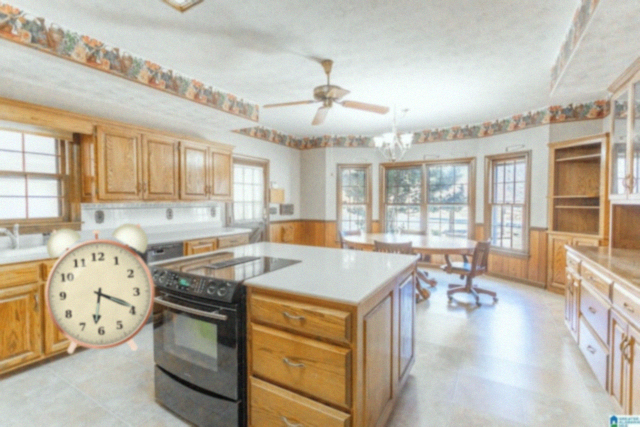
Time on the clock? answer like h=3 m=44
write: h=6 m=19
